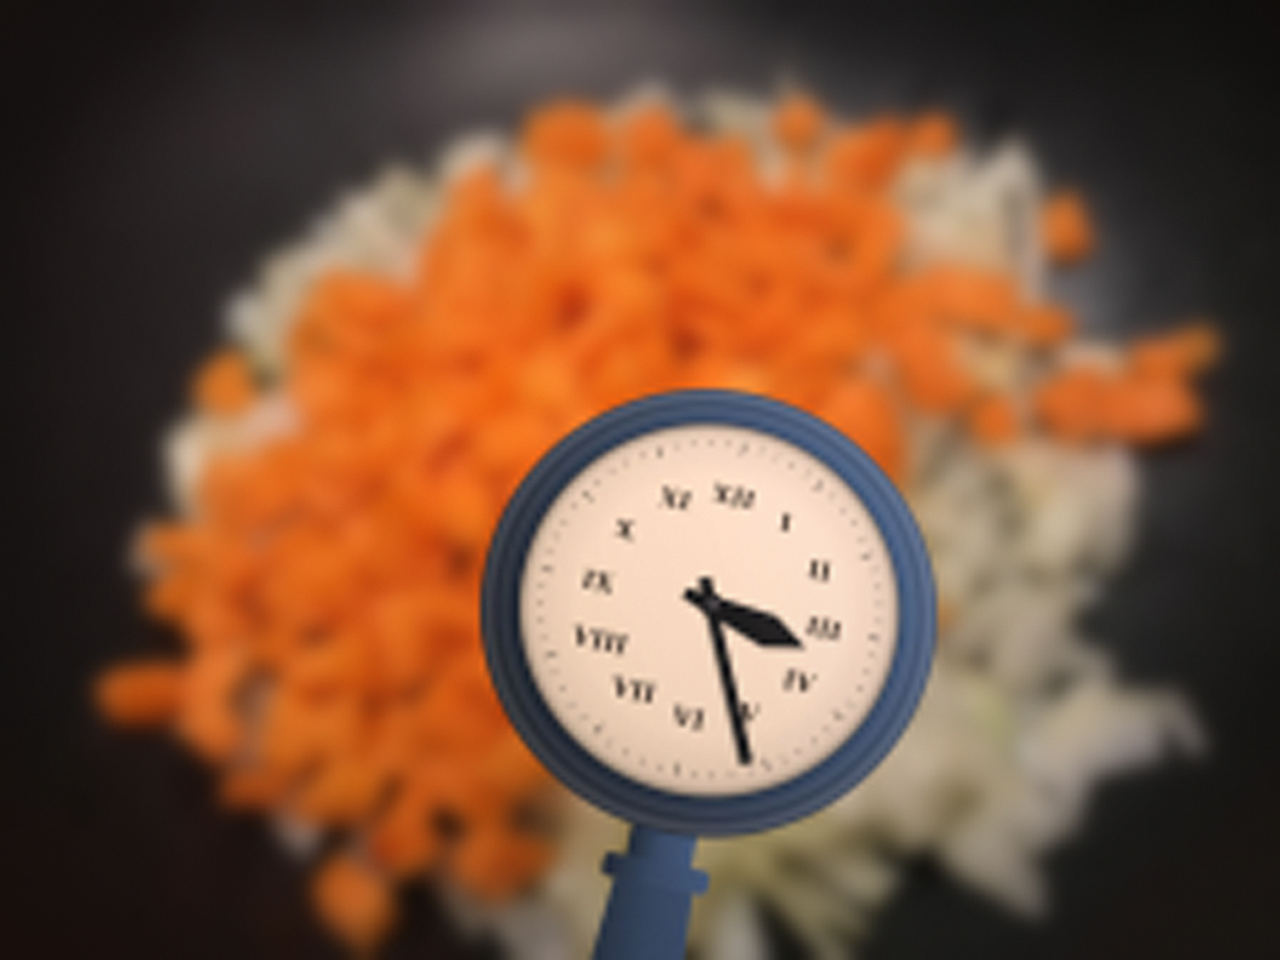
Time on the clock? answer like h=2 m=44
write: h=3 m=26
